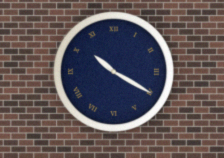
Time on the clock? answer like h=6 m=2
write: h=10 m=20
